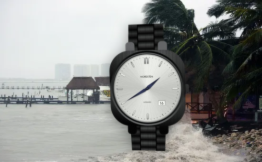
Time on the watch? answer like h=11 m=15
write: h=1 m=40
